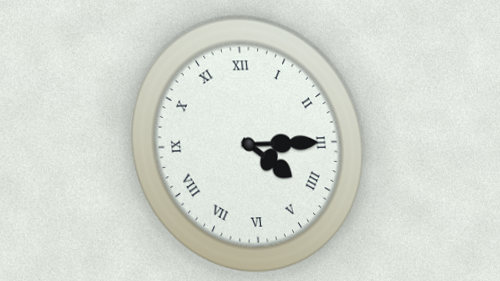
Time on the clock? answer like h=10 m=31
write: h=4 m=15
